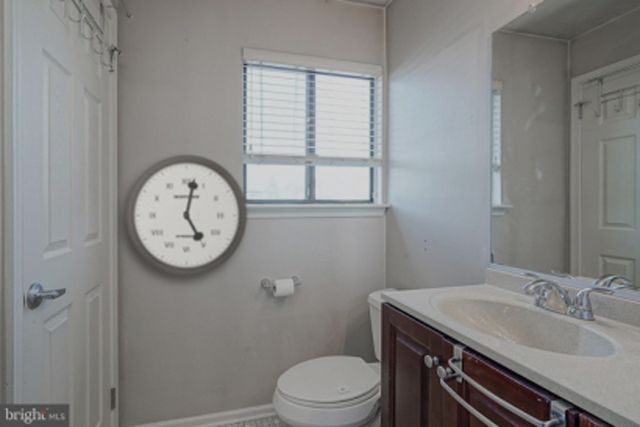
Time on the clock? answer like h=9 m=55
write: h=5 m=2
